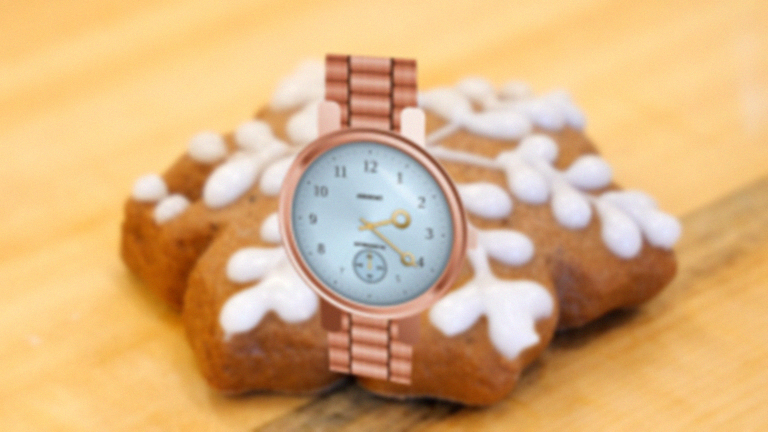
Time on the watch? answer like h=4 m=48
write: h=2 m=21
